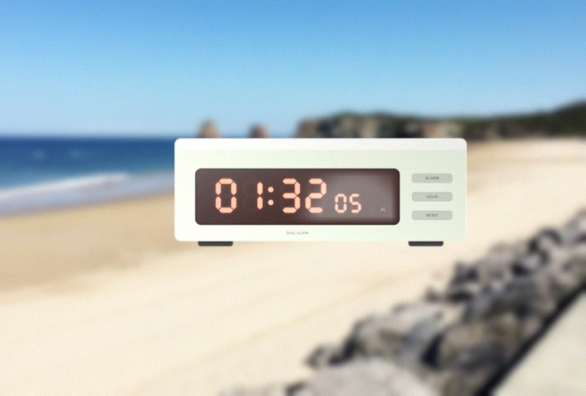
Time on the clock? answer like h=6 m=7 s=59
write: h=1 m=32 s=5
